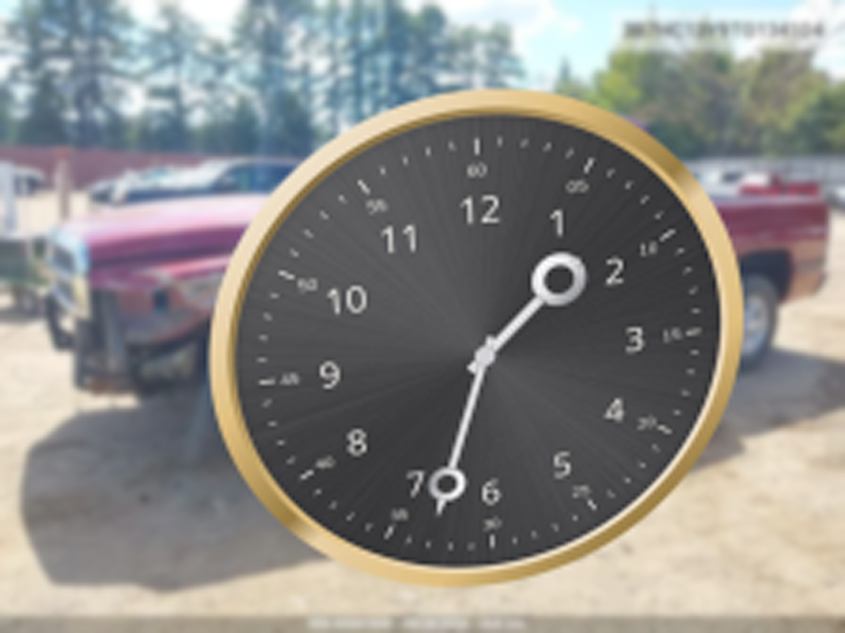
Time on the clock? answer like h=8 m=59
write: h=1 m=33
